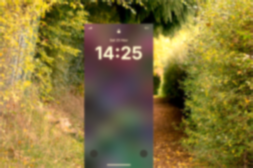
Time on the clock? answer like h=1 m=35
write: h=14 m=25
